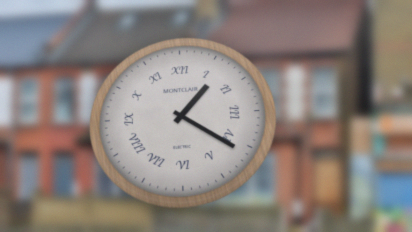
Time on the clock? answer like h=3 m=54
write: h=1 m=21
